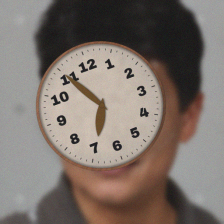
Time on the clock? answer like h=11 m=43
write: h=6 m=55
